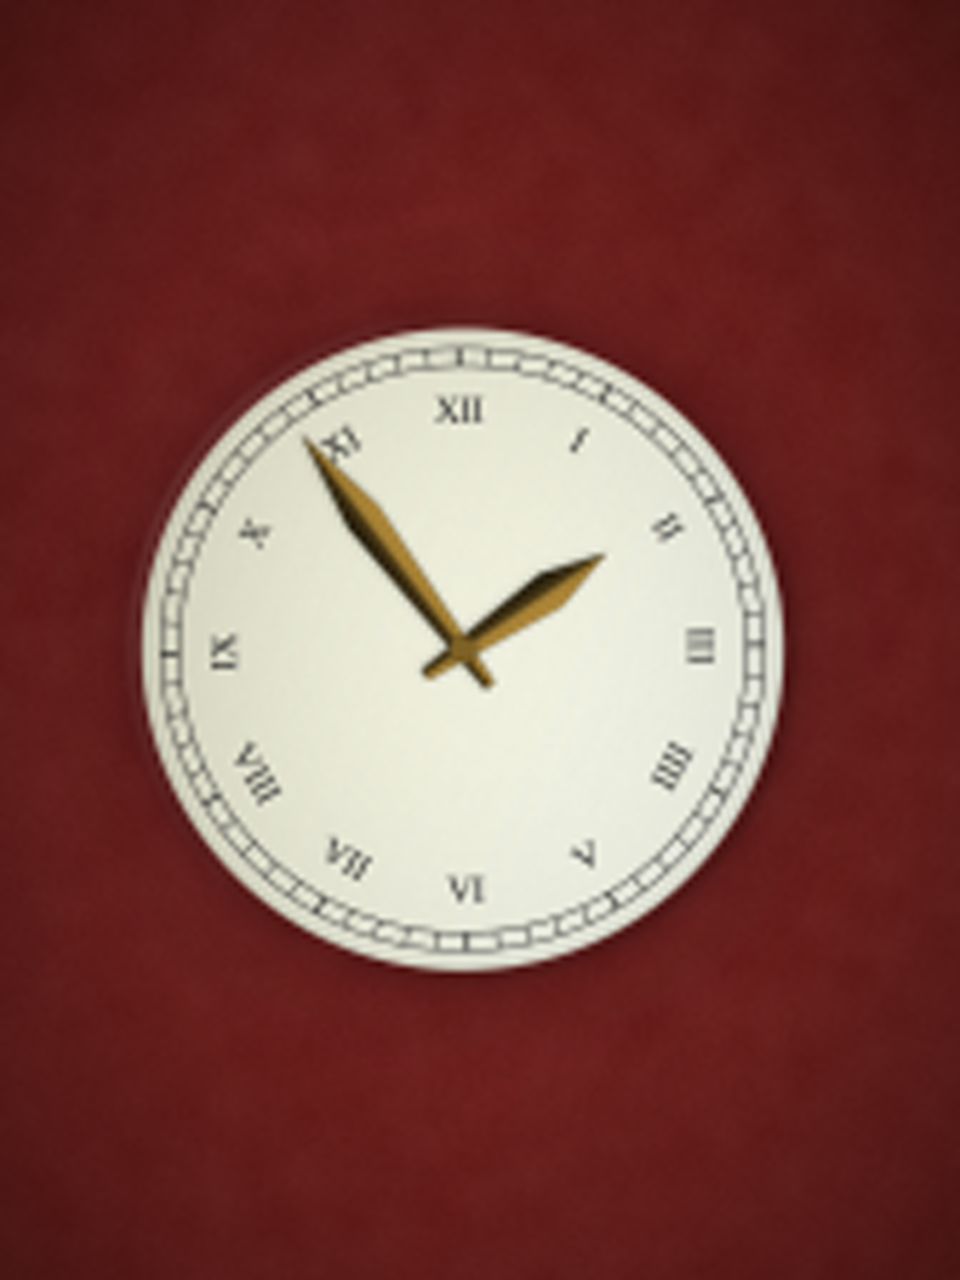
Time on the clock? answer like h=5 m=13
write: h=1 m=54
